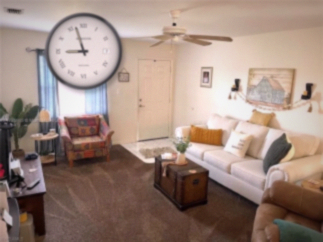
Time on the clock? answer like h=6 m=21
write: h=8 m=57
